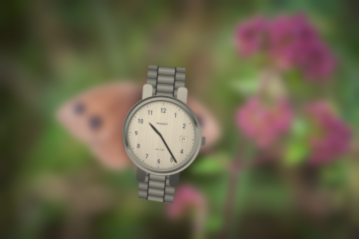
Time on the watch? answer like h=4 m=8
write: h=10 m=24
